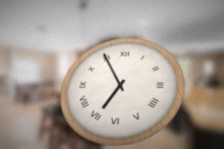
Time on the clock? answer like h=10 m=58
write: h=6 m=55
